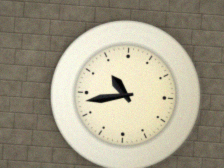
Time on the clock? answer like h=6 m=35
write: h=10 m=43
